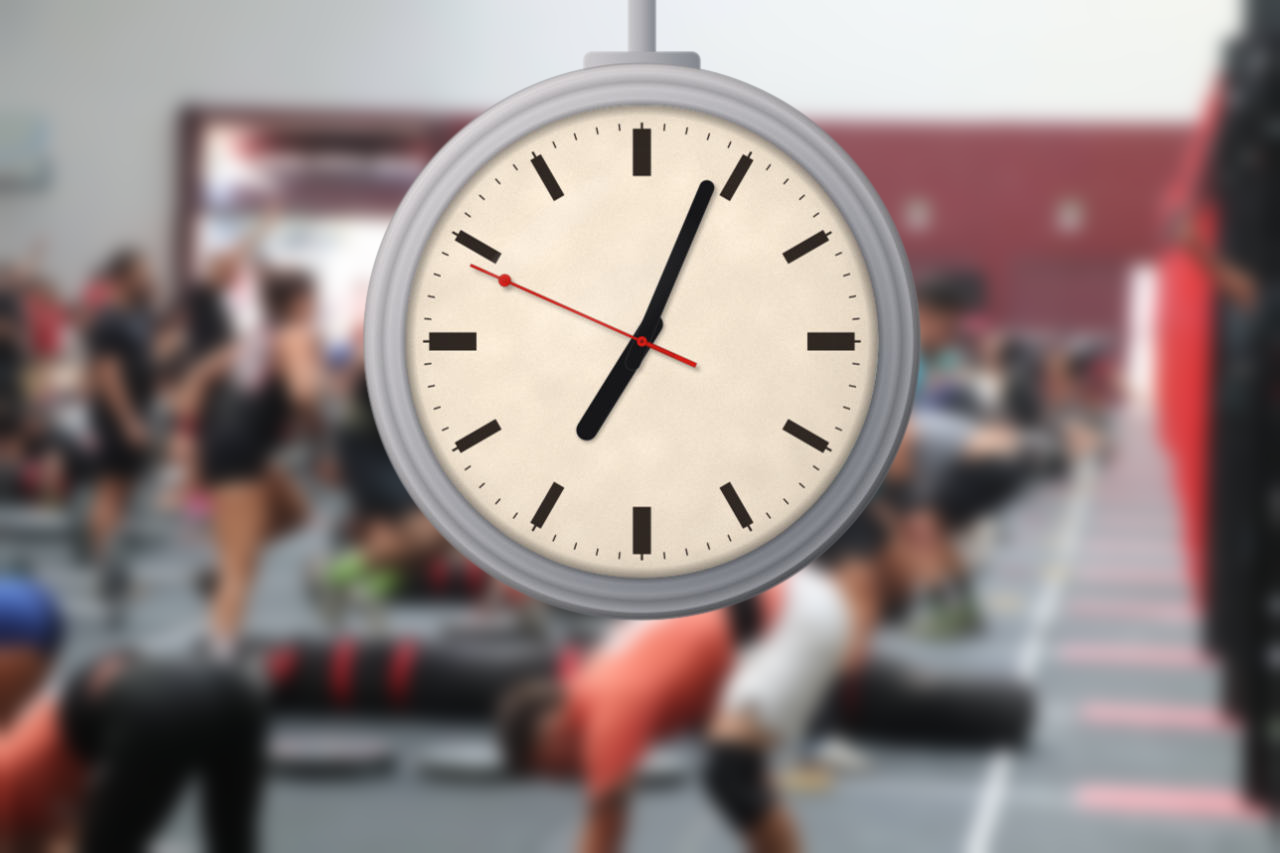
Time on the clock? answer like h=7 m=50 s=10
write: h=7 m=3 s=49
